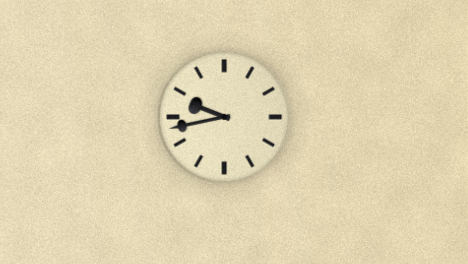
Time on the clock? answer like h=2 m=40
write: h=9 m=43
